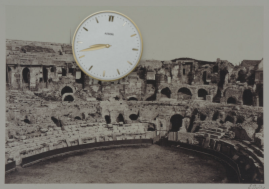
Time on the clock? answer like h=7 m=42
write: h=8 m=42
